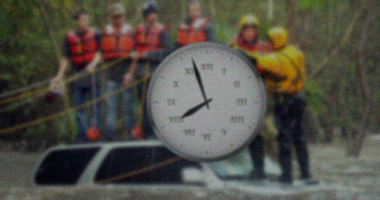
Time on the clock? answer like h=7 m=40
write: h=7 m=57
